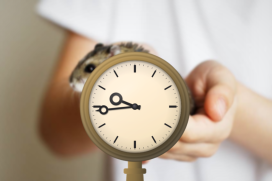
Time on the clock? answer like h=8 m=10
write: h=9 m=44
